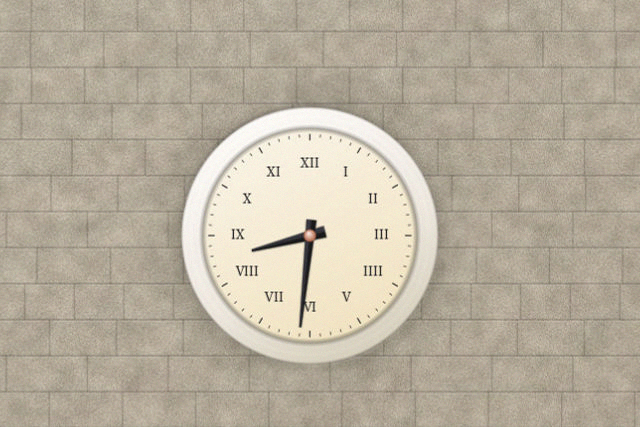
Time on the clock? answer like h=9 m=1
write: h=8 m=31
